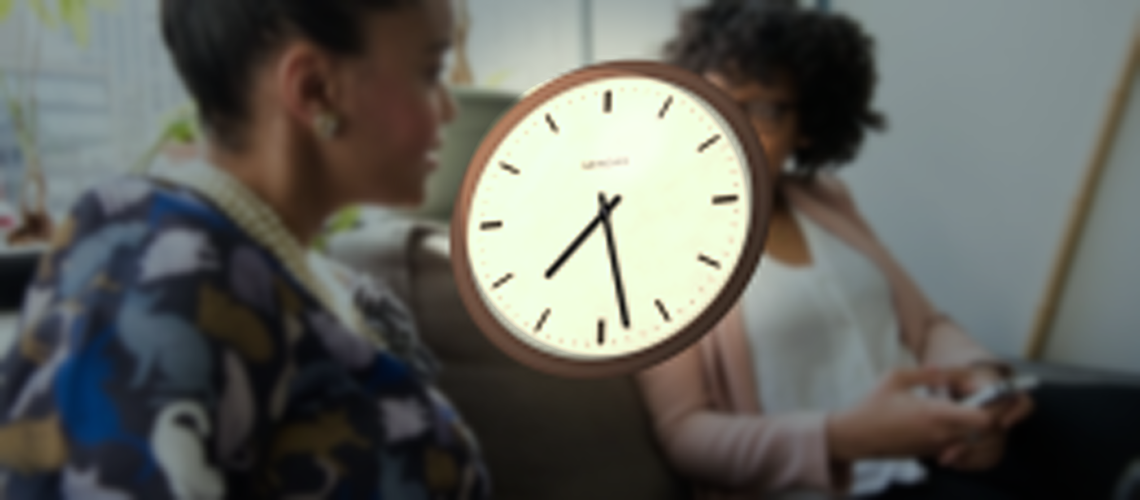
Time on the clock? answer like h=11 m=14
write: h=7 m=28
